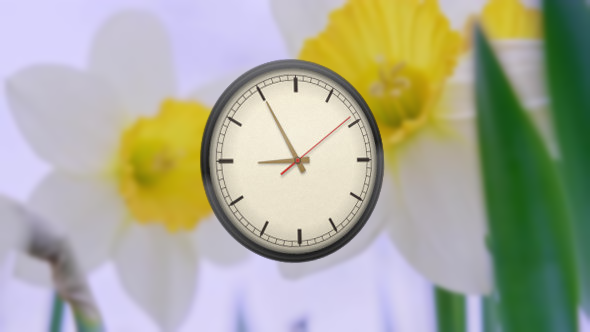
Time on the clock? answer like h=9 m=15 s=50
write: h=8 m=55 s=9
